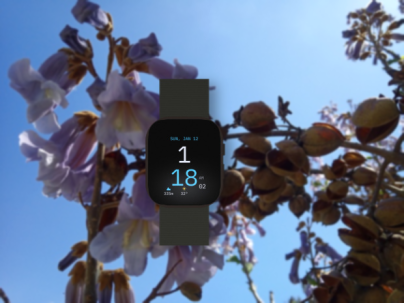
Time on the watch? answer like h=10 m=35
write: h=1 m=18
